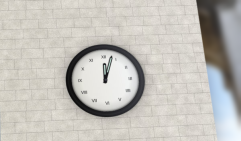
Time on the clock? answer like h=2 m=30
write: h=12 m=3
